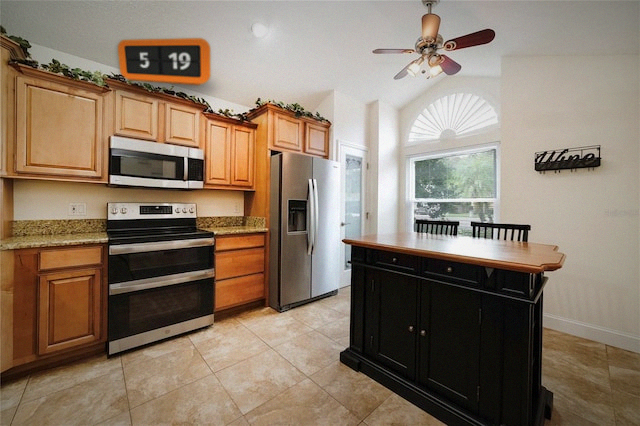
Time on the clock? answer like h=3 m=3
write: h=5 m=19
